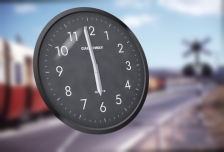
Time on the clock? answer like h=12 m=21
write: h=5 m=59
